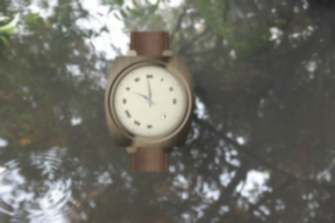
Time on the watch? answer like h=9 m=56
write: h=9 m=59
